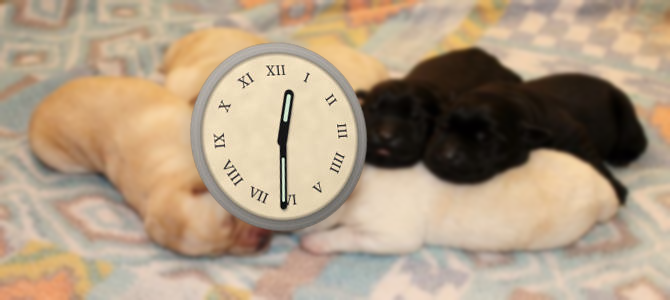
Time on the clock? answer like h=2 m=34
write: h=12 m=31
